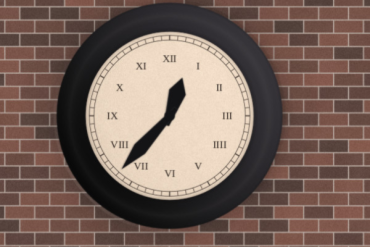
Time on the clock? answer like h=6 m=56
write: h=12 m=37
